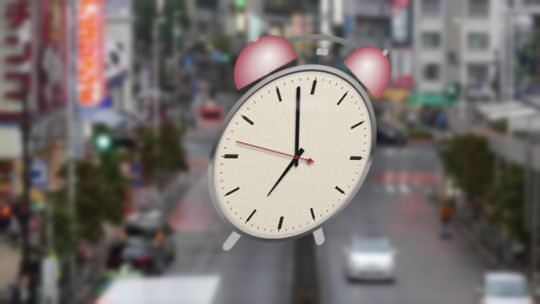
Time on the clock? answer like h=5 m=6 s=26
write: h=6 m=57 s=47
